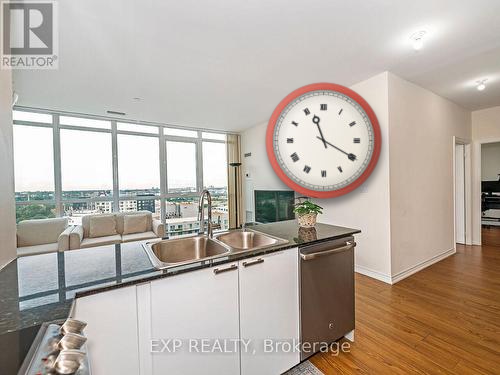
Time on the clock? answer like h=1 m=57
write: h=11 m=20
